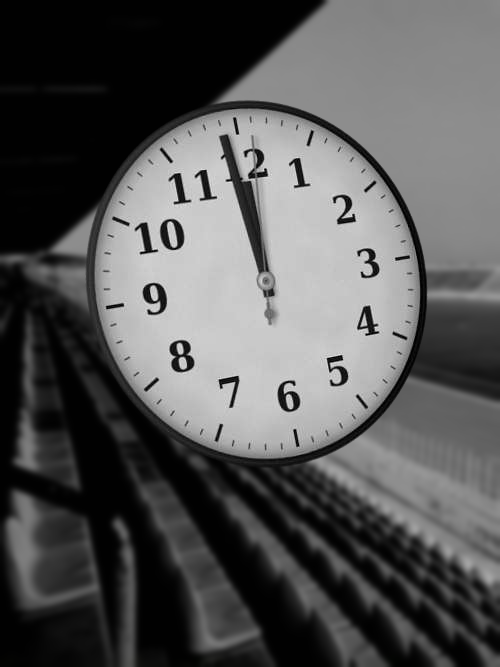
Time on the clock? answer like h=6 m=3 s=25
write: h=11 m=59 s=1
